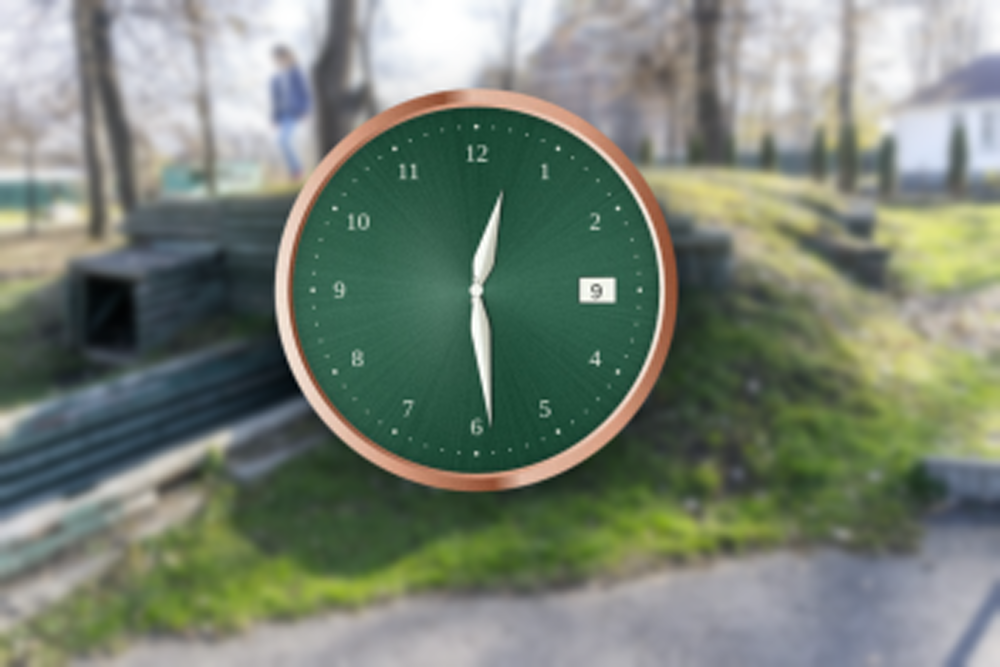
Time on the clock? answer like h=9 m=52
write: h=12 m=29
